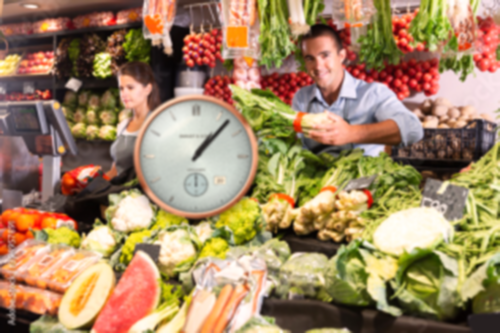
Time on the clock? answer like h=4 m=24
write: h=1 m=7
